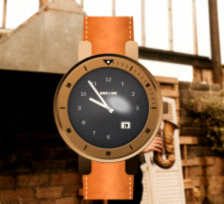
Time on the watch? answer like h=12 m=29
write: h=9 m=54
